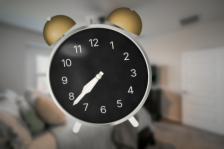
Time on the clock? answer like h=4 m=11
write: h=7 m=38
